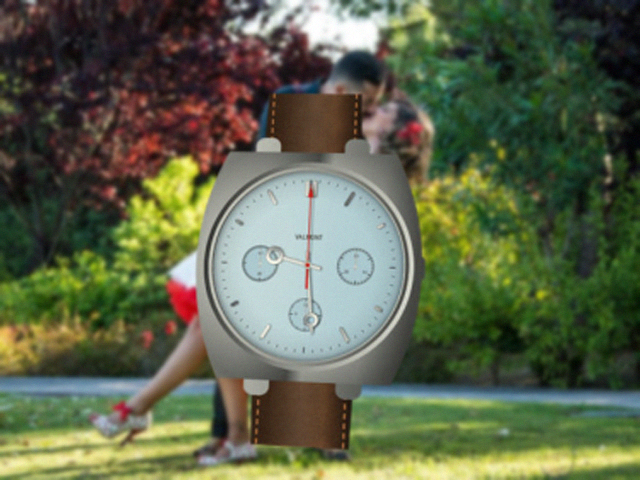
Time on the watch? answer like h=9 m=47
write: h=9 m=29
